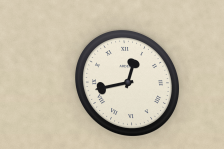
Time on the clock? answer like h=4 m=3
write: h=12 m=43
